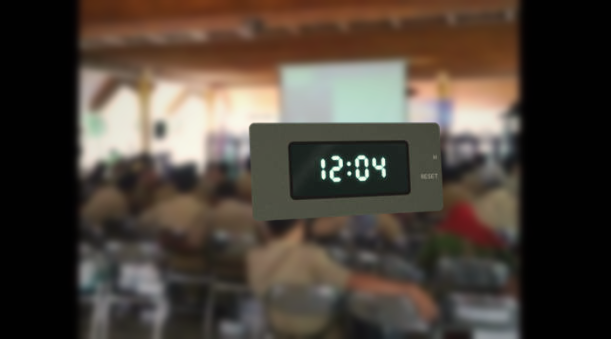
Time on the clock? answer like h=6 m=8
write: h=12 m=4
